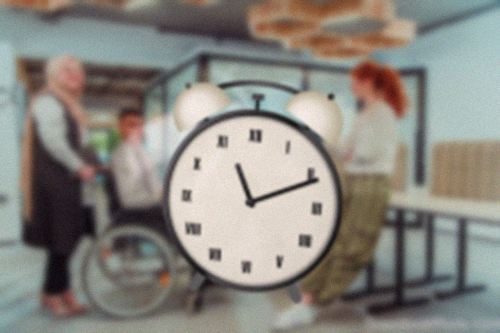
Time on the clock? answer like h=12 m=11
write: h=11 m=11
